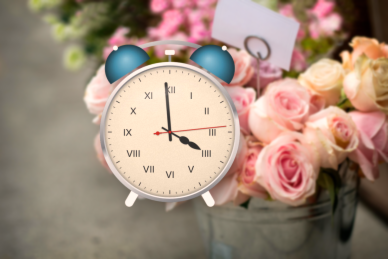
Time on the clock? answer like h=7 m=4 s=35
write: h=3 m=59 s=14
